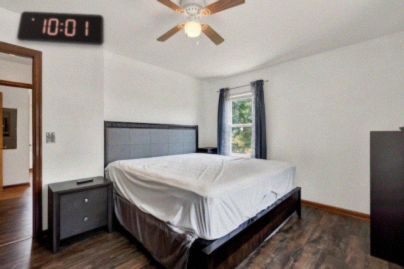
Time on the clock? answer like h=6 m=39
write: h=10 m=1
